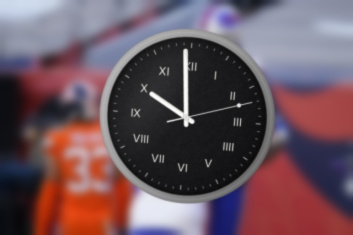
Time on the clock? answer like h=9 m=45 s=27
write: h=9 m=59 s=12
